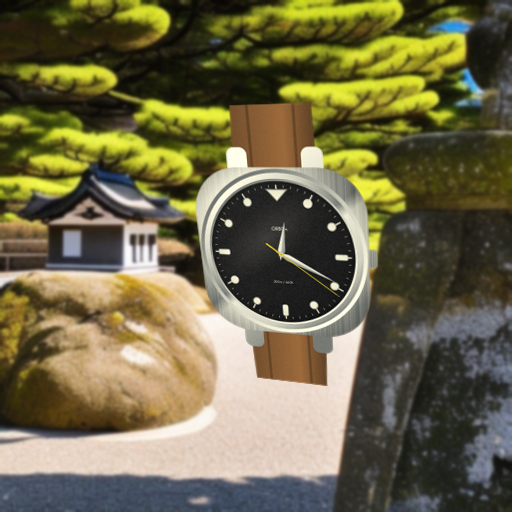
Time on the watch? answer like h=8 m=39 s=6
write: h=12 m=19 s=21
